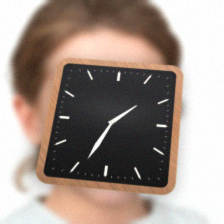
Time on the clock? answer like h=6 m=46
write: h=1 m=34
